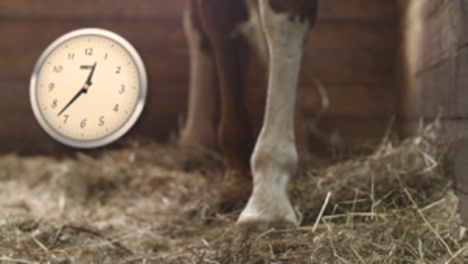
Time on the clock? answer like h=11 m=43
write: h=12 m=37
